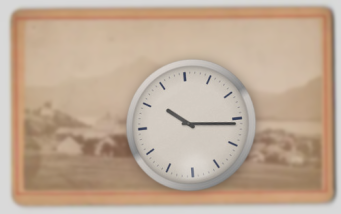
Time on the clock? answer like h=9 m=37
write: h=10 m=16
